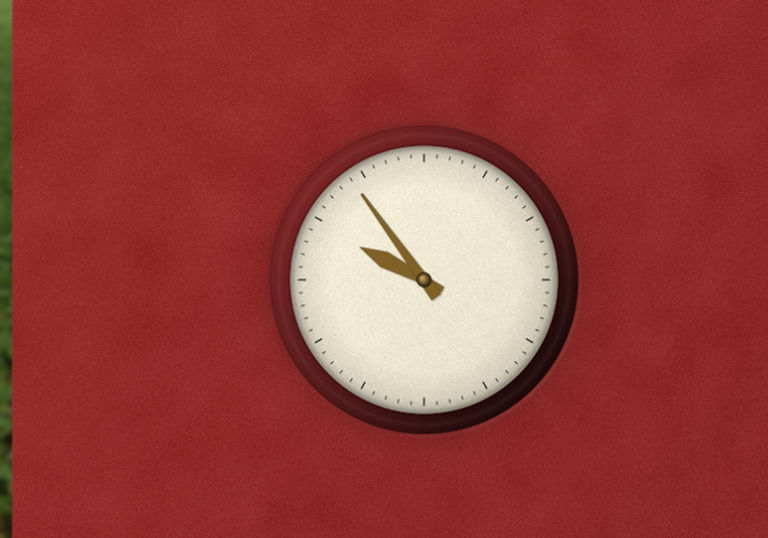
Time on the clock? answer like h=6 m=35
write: h=9 m=54
